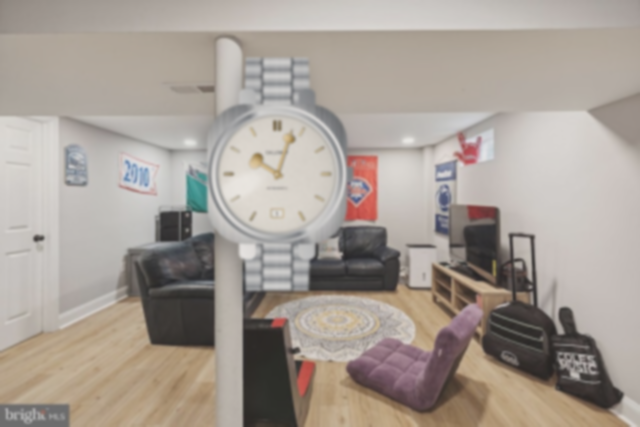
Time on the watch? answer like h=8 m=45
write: h=10 m=3
